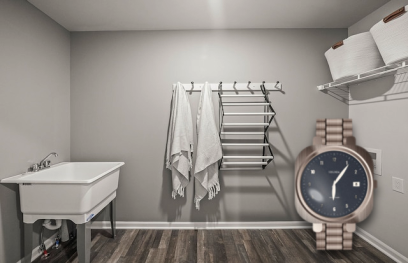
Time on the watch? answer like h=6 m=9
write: h=6 m=6
